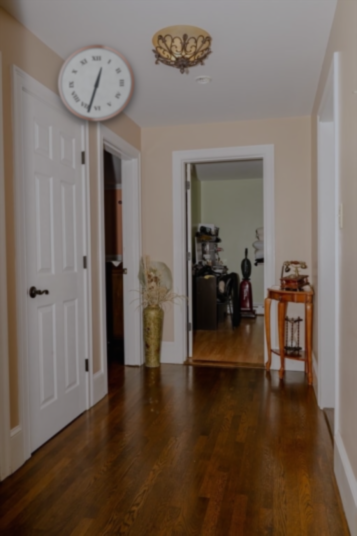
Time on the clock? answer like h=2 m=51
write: h=12 m=33
